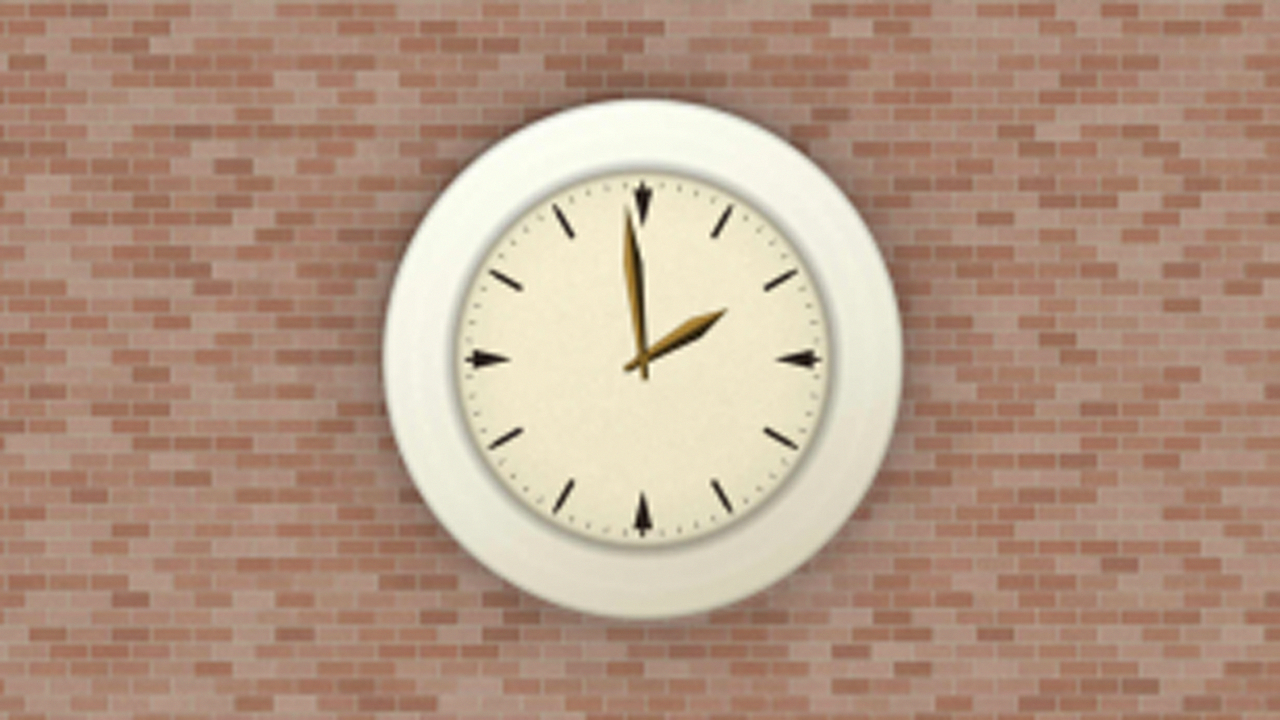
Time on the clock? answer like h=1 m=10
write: h=1 m=59
